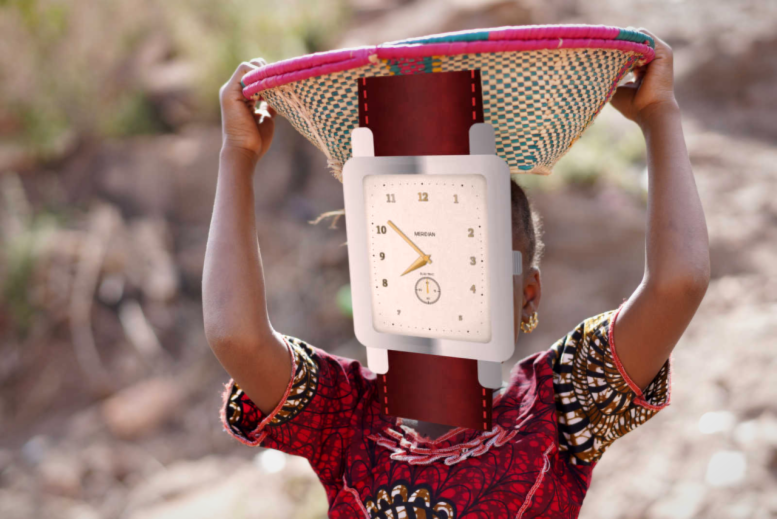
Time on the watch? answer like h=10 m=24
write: h=7 m=52
